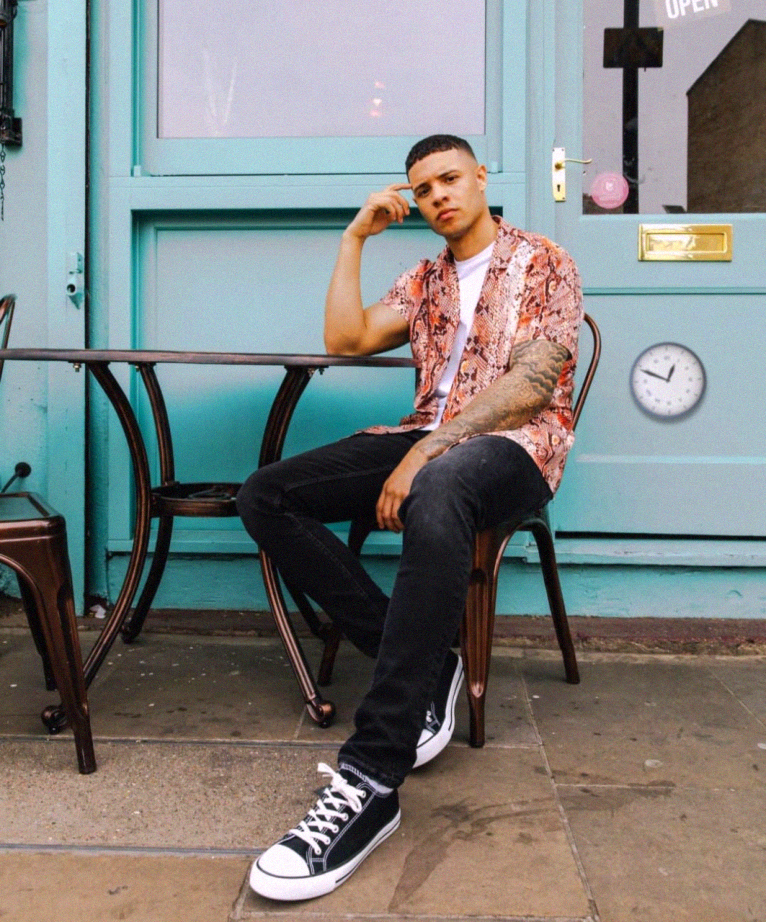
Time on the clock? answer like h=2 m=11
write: h=12 m=49
